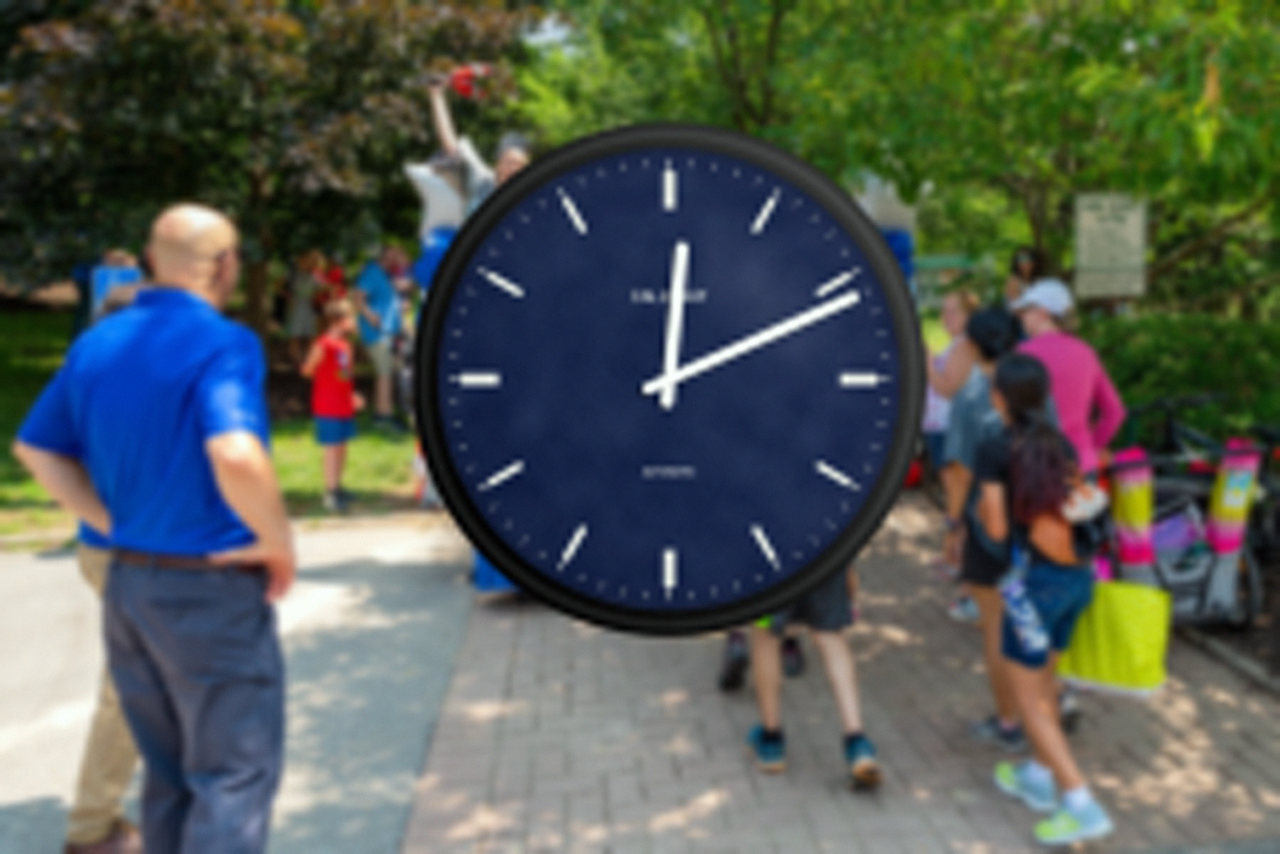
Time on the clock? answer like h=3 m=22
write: h=12 m=11
